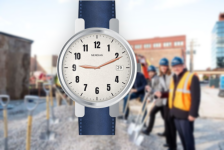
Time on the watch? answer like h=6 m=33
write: h=9 m=11
